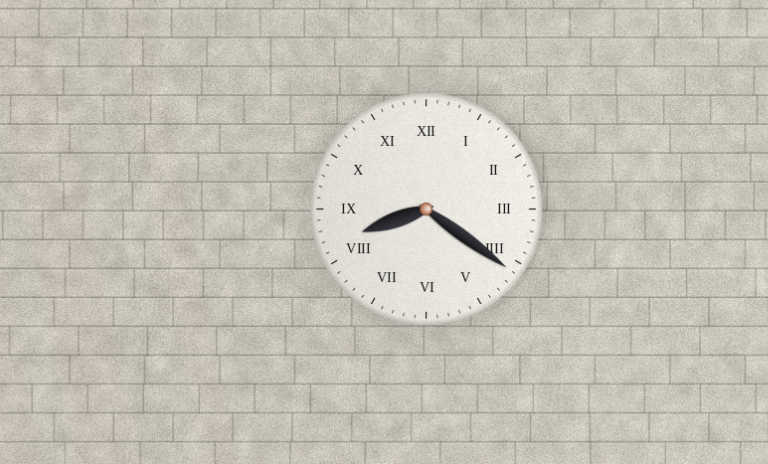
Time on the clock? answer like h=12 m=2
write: h=8 m=21
